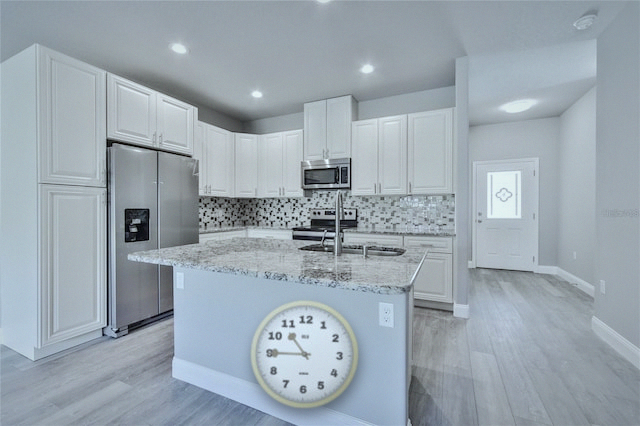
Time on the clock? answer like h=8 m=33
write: h=10 m=45
